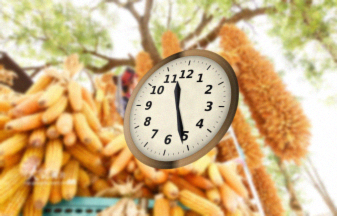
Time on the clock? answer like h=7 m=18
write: h=11 m=26
